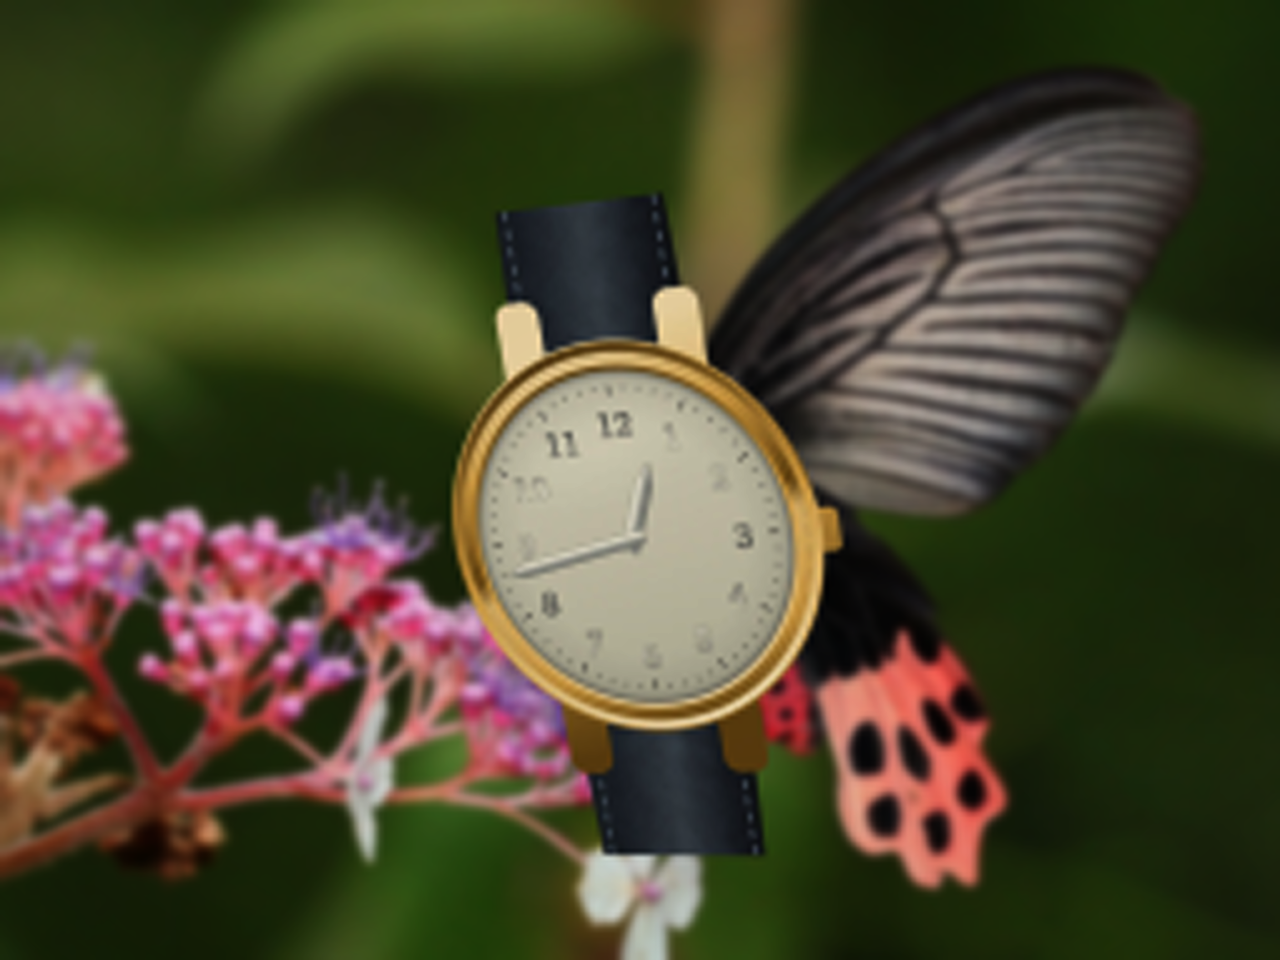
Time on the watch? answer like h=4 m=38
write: h=12 m=43
